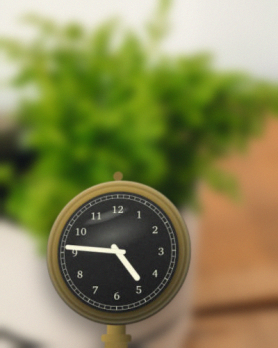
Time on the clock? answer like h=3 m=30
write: h=4 m=46
